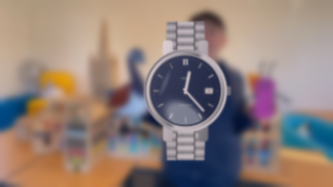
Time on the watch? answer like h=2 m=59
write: h=12 m=23
